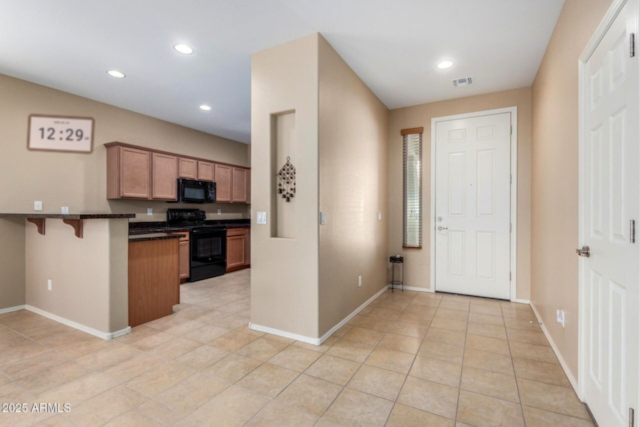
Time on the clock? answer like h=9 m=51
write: h=12 m=29
